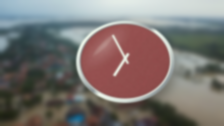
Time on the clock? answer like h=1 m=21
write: h=6 m=56
